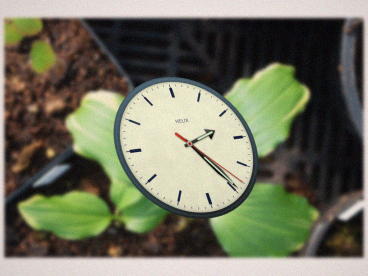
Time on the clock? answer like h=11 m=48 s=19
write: h=2 m=24 s=23
